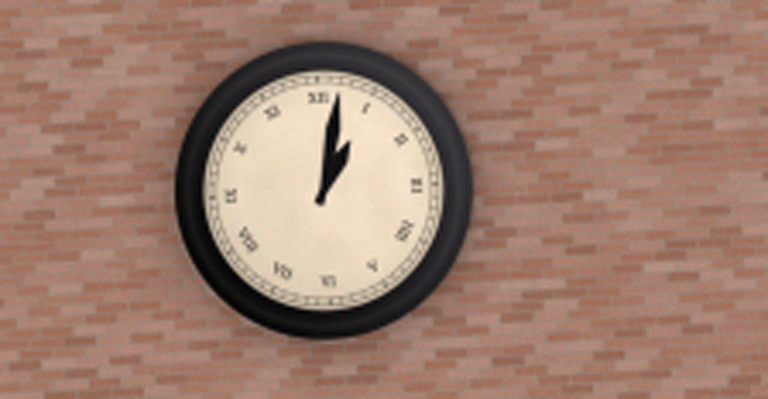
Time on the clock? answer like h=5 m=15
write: h=1 m=2
